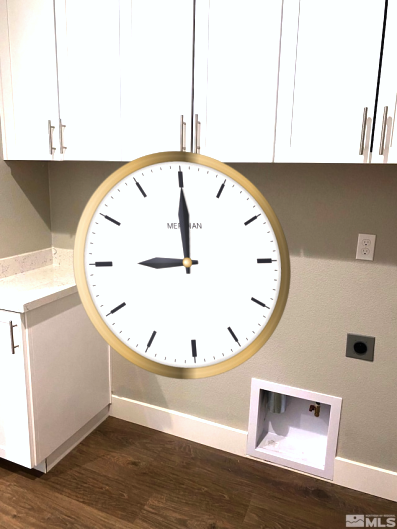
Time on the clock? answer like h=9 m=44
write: h=9 m=0
